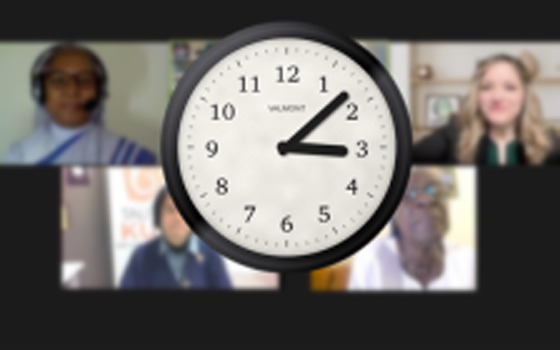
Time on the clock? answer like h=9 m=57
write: h=3 m=8
